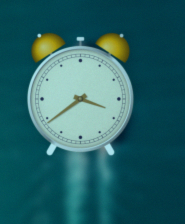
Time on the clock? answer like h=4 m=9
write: h=3 m=39
